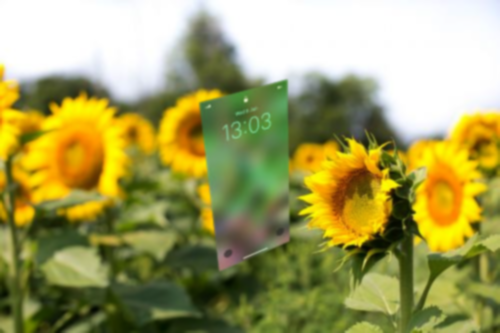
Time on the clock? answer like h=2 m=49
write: h=13 m=3
